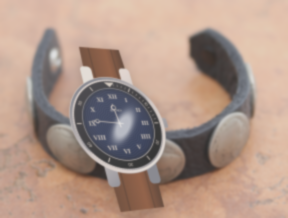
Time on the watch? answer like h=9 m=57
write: h=11 m=46
